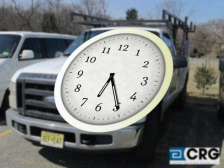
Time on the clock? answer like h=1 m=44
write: h=6 m=25
